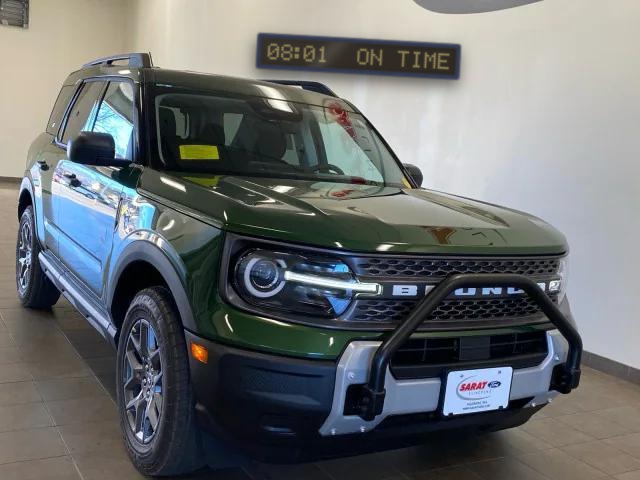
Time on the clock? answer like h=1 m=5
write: h=8 m=1
